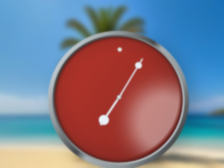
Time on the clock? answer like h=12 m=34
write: h=7 m=5
